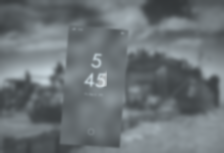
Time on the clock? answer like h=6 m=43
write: h=5 m=45
